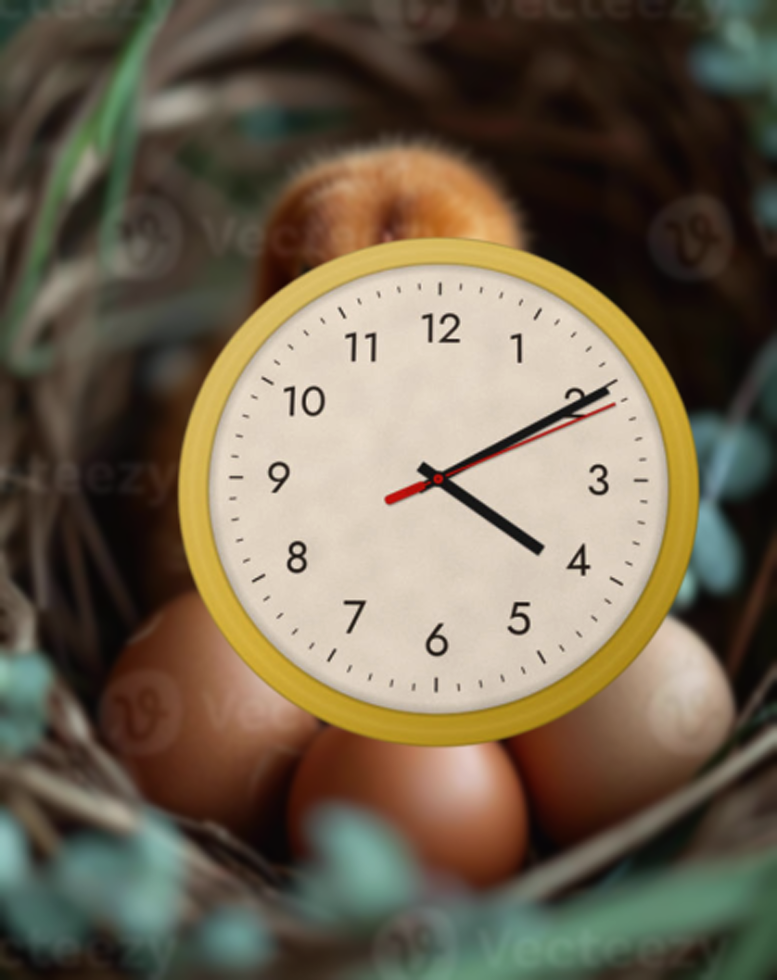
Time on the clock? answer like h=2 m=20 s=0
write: h=4 m=10 s=11
